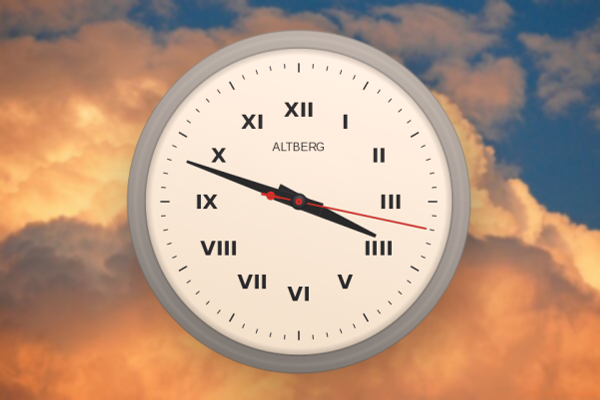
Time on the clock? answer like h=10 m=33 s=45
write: h=3 m=48 s=17
